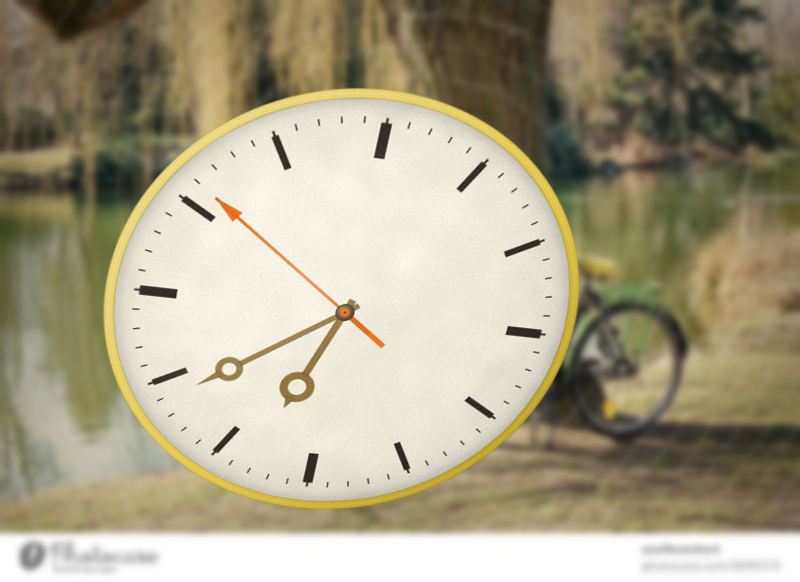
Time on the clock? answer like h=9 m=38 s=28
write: h=6 m=38 s=51
